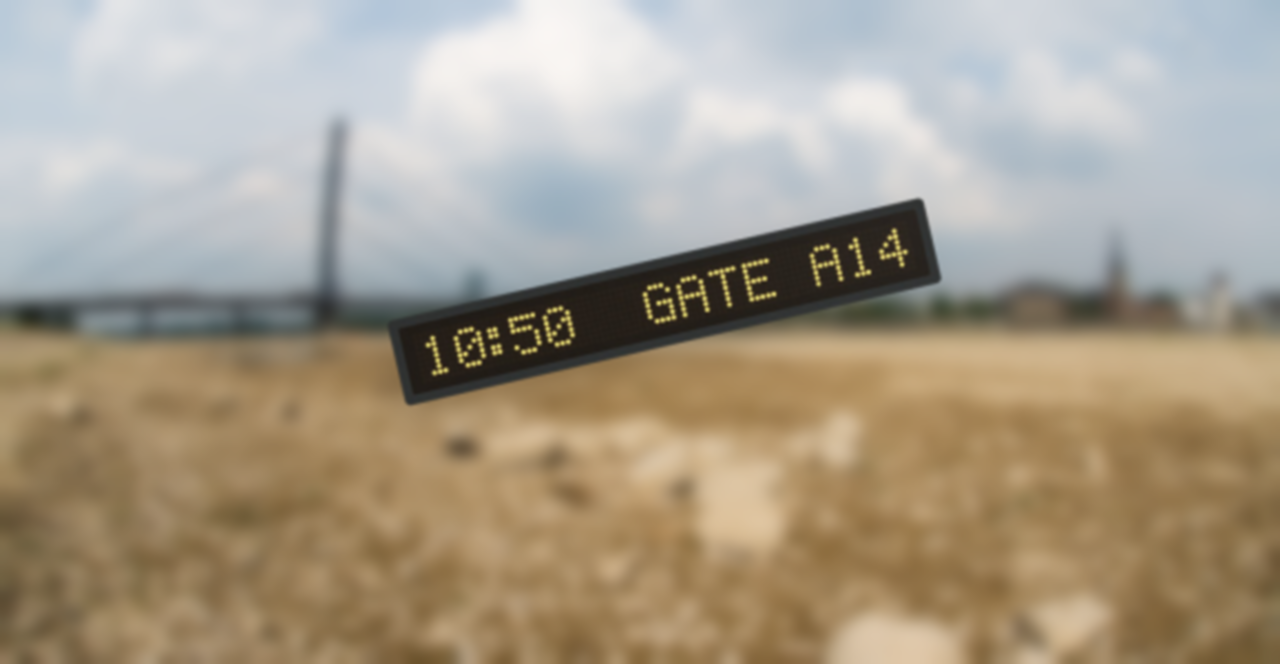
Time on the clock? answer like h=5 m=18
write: h=10 m=50
